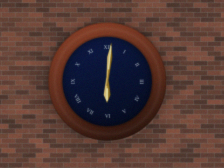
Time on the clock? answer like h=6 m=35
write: h=6 m=1
